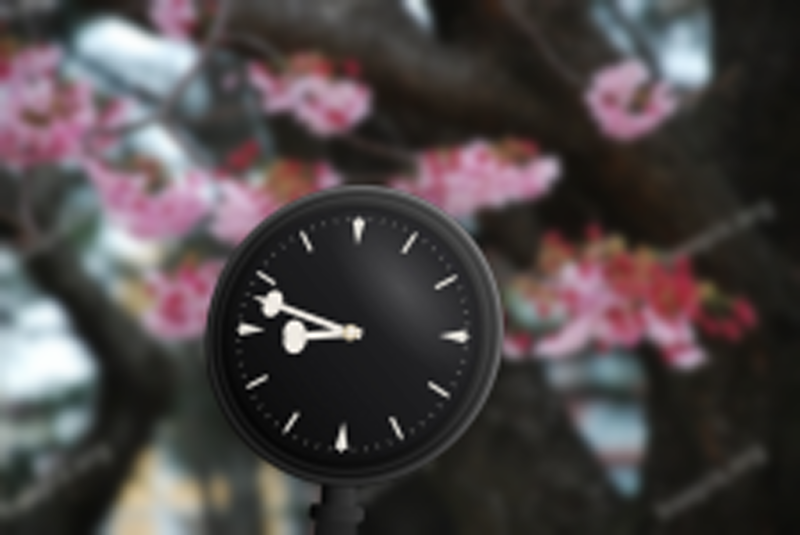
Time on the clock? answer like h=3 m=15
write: h=8 m=48
